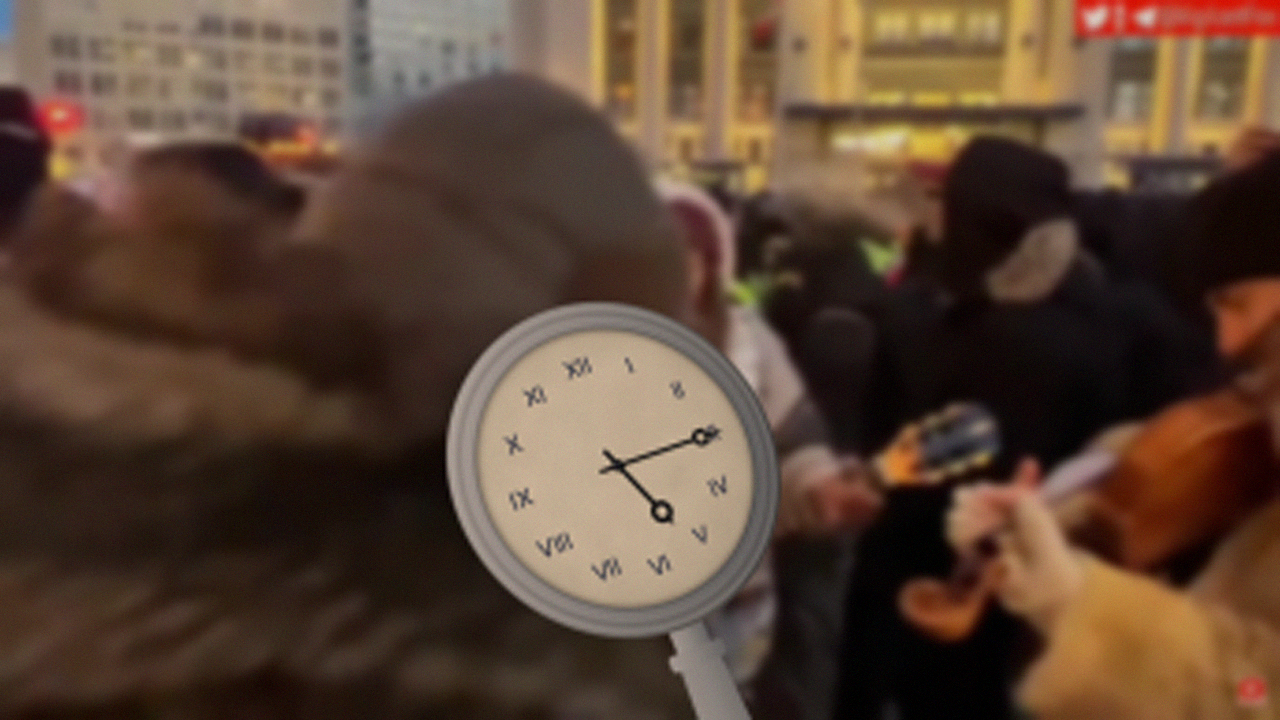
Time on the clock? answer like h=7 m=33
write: h=5 m=15
